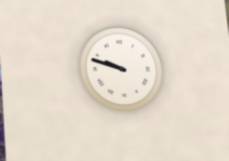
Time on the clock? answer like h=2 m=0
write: h=9 m=48
